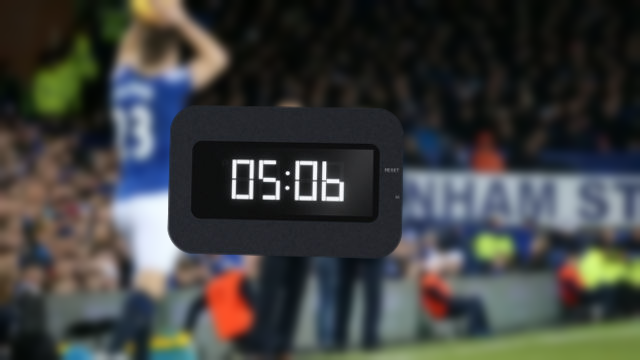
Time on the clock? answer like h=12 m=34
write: h=5 m=6
